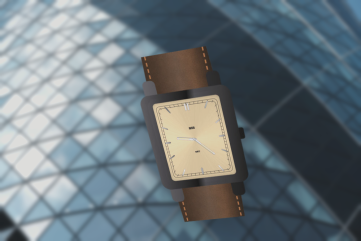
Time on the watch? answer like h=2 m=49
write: h=9 m=23
